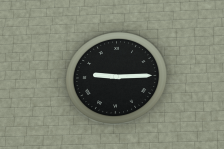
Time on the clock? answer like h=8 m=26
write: h=9 m=15
